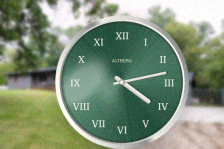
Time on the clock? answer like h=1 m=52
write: h=4 m=13
